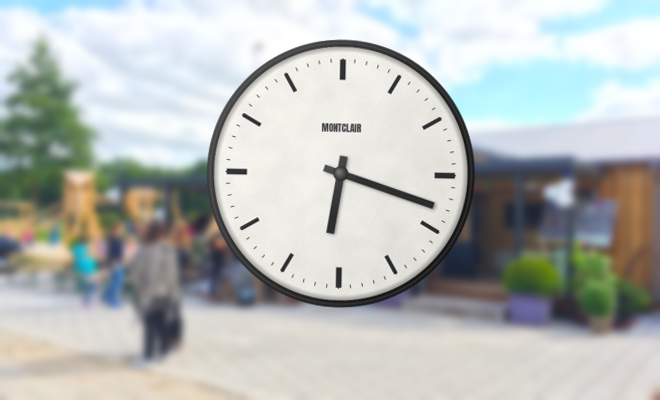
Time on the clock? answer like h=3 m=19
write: h=6 m=18
